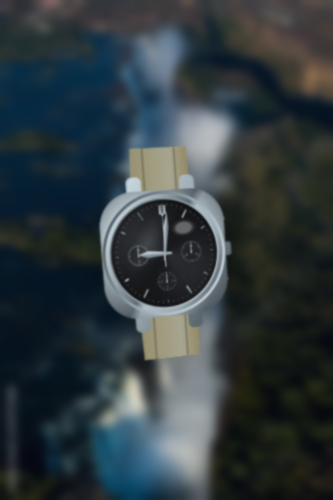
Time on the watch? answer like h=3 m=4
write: h=9 m=1
